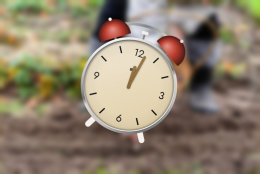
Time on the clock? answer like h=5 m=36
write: h=12 m=2
